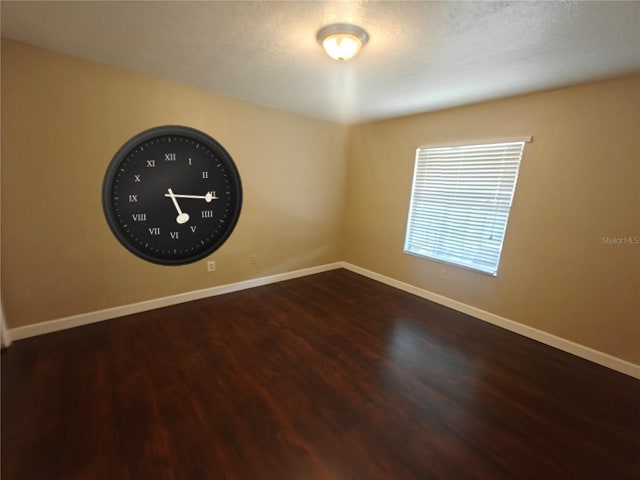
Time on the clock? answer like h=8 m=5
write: h=5 m=16
